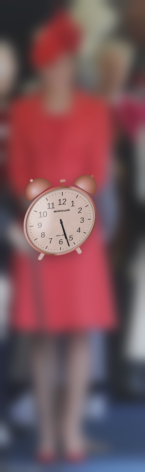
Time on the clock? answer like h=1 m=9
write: h=5 m=27
